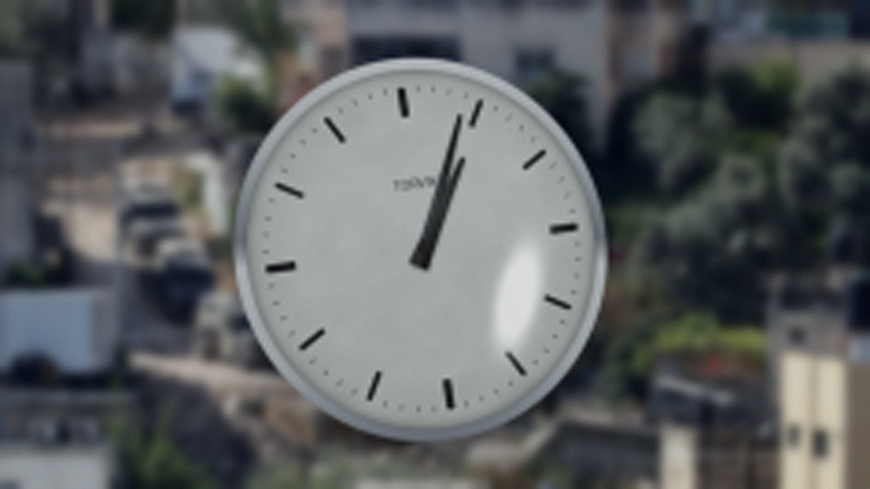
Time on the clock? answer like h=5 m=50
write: h=1 m=4
